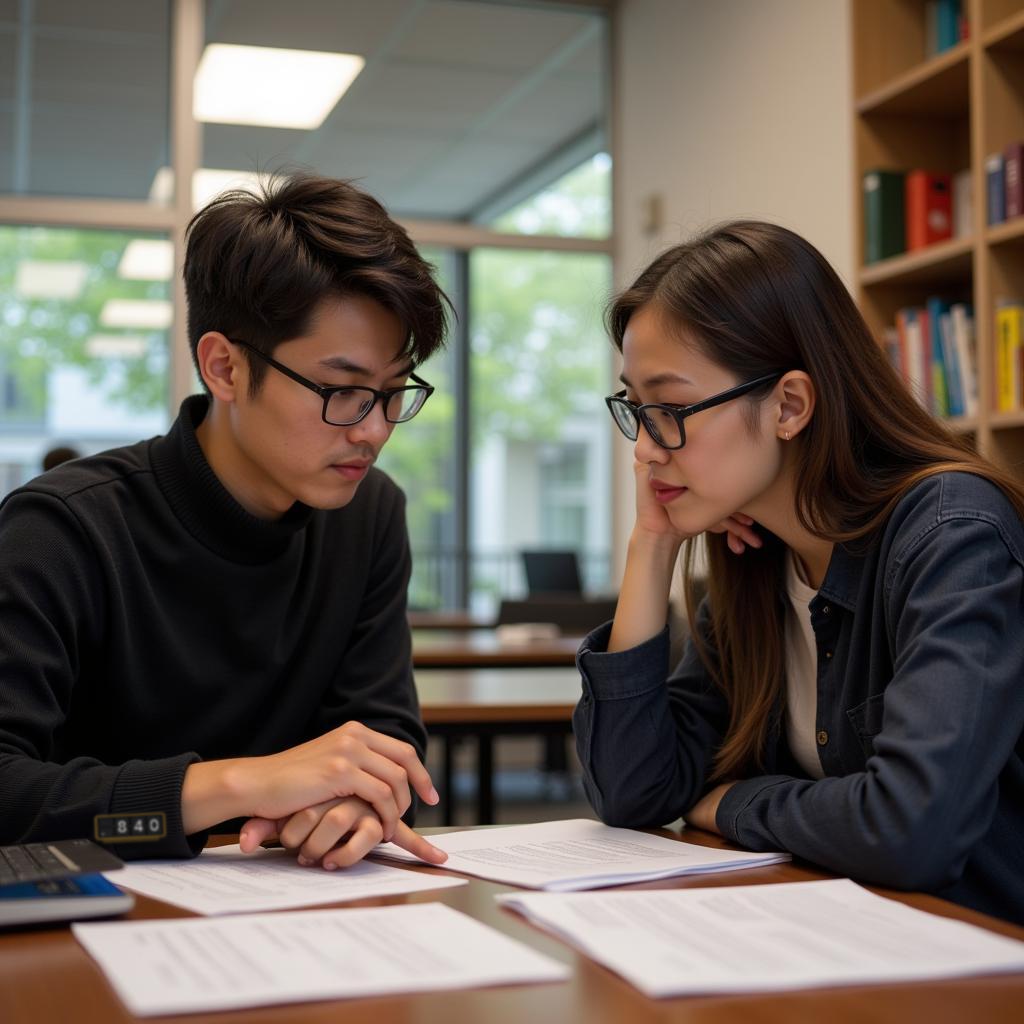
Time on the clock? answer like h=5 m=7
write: h=8 m=40
